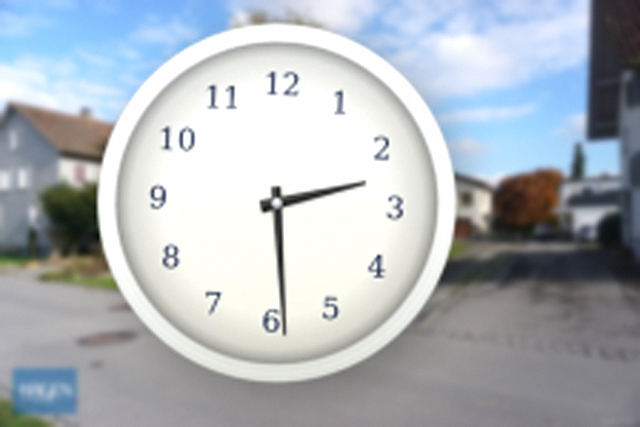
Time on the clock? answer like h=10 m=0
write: h=2 m=29
